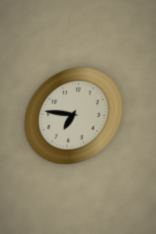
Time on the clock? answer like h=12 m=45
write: h=6 m=46
